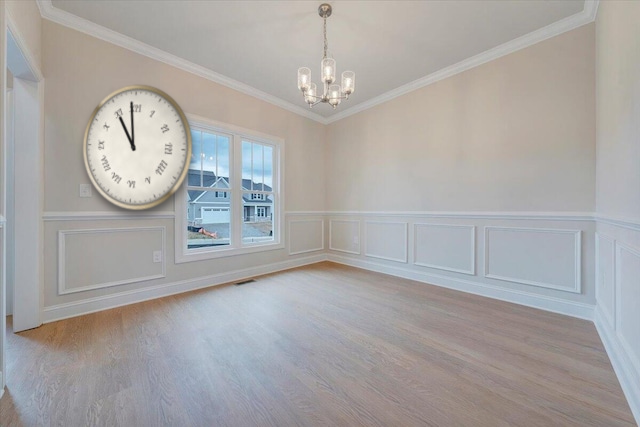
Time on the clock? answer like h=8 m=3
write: h=10 m=59
